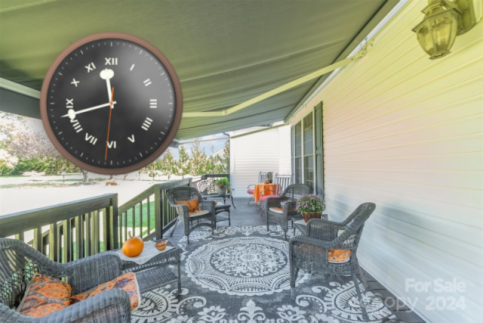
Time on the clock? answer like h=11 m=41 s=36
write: h=11 m=42 s=31
